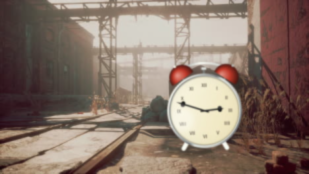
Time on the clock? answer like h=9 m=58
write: h=2 m=48
